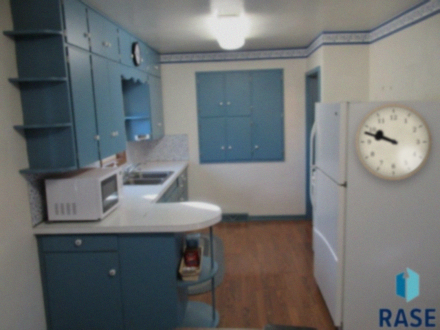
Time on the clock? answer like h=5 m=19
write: h=9 m=48
